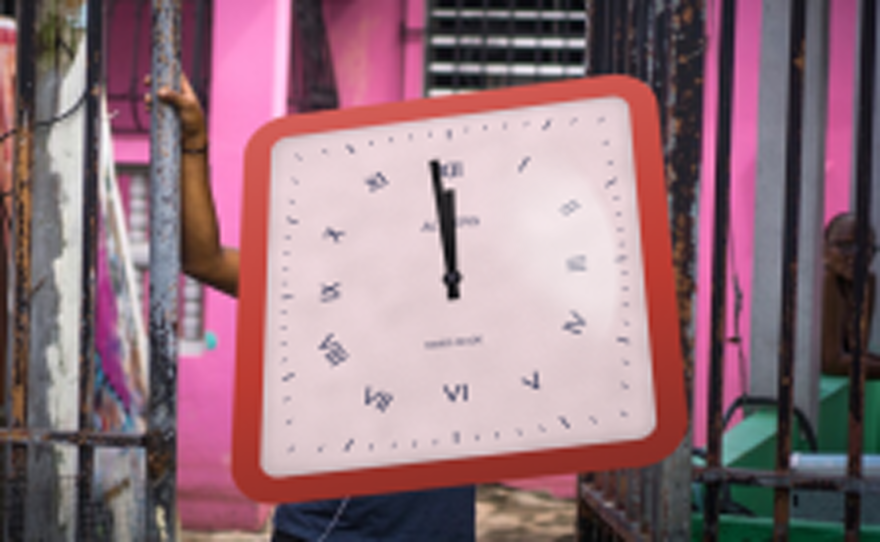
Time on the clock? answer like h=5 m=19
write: h=11 m=59
